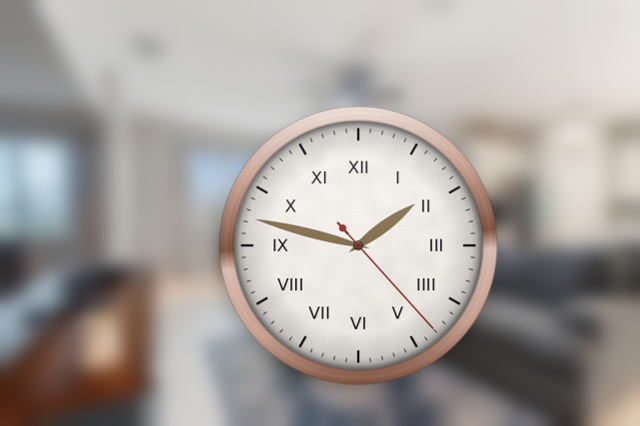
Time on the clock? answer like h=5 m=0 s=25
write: h=1 m=47 s=23
